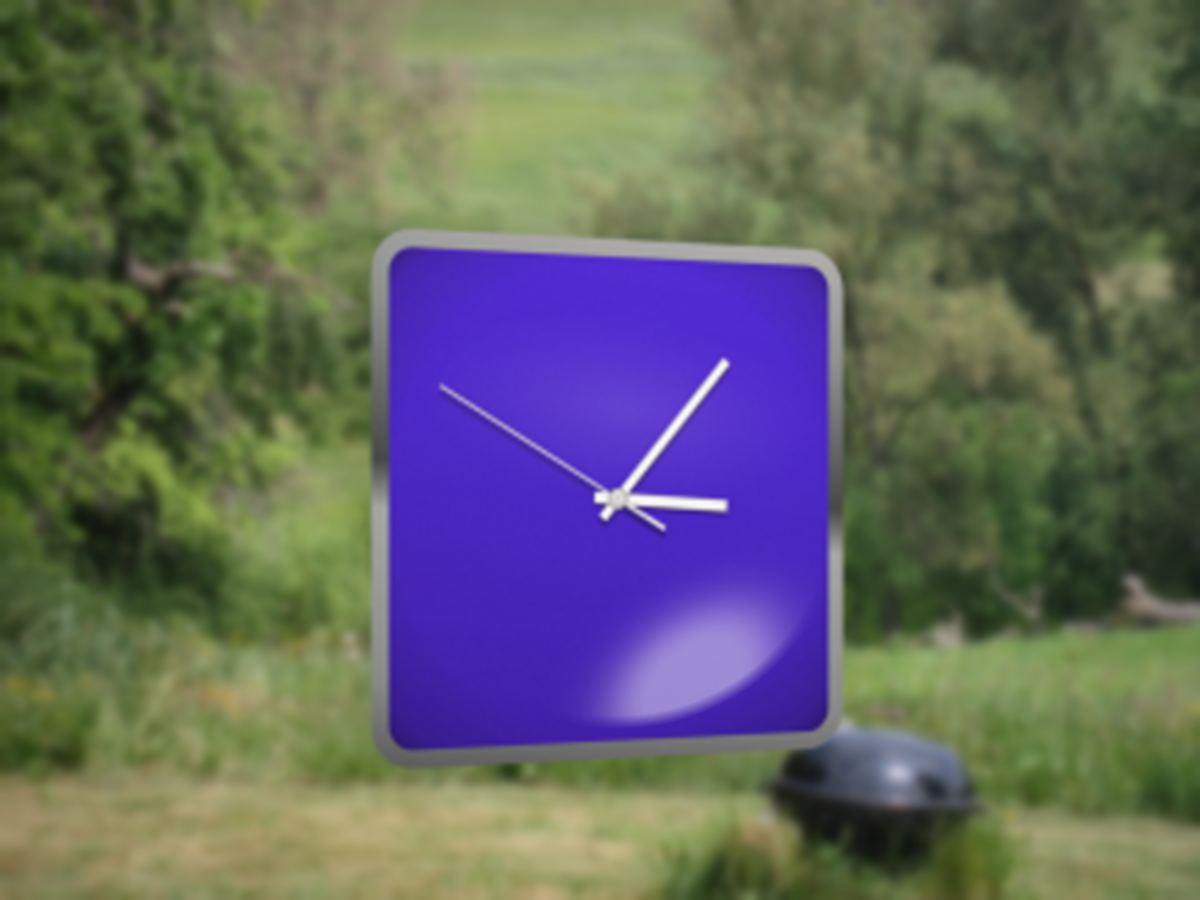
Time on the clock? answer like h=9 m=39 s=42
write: h=3 m=6 s=50
